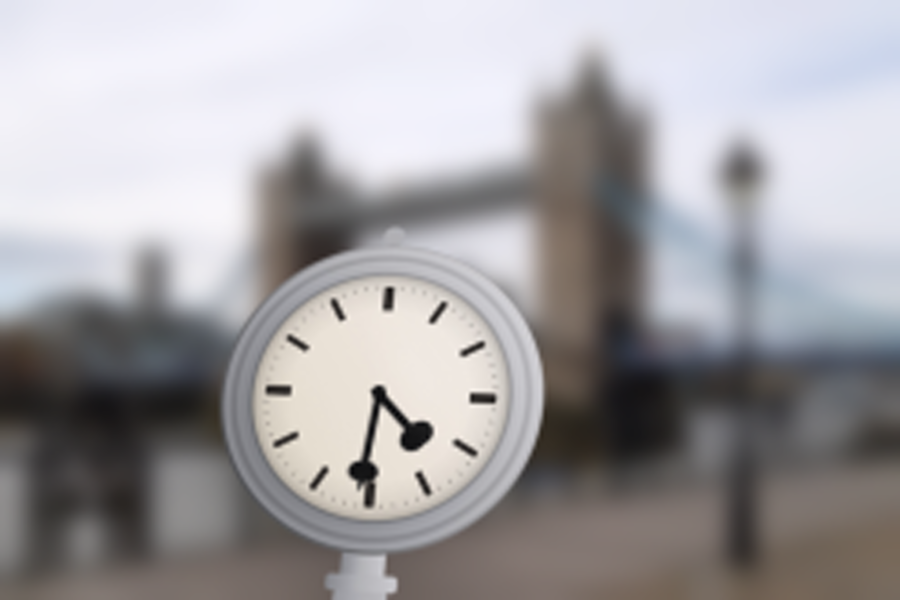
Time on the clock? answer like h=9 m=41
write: h=4 m=31
